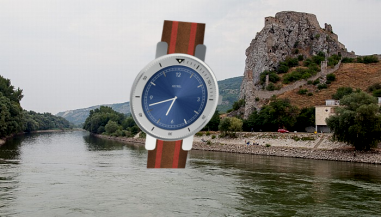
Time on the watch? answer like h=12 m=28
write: h=6 m=42
